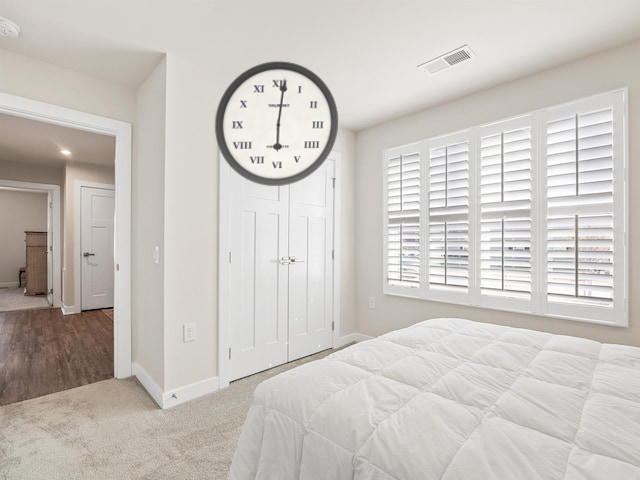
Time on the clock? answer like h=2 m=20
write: h=6 m=1
